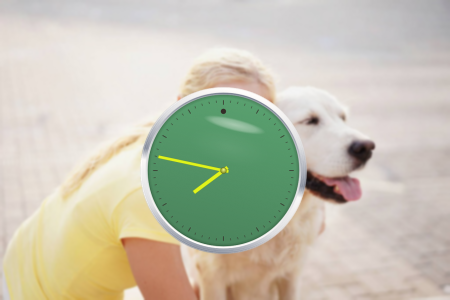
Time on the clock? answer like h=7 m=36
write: h=7 m=47
